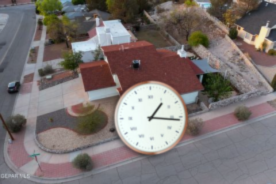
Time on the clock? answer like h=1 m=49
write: h=1 m=16
